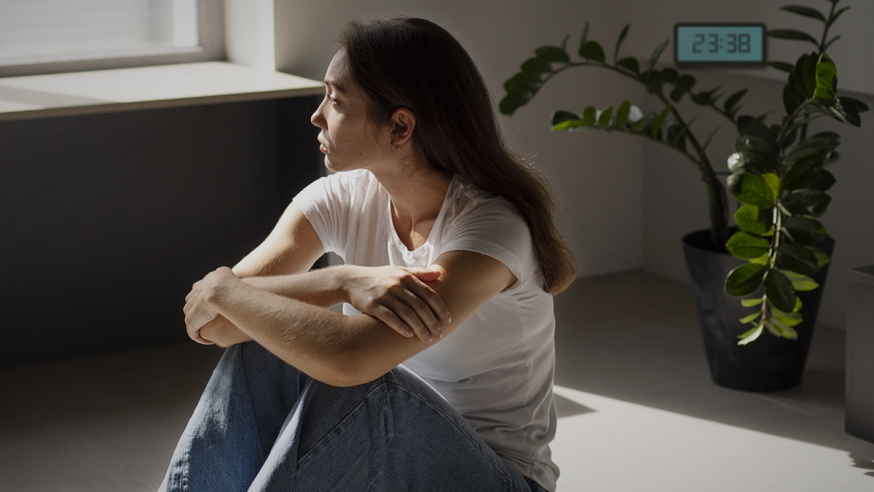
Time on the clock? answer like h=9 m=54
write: h=23 m=38
